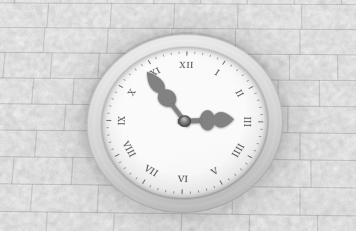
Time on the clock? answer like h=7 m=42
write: h=2 m=54
